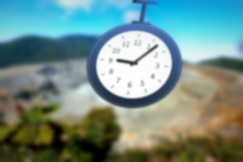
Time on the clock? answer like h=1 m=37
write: h=9 m=7
